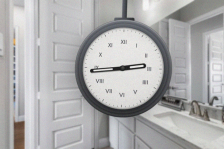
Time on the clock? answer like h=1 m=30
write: h=2 m=44
